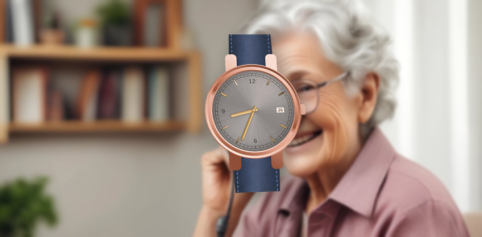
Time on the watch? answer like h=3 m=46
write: h=8 m=34
